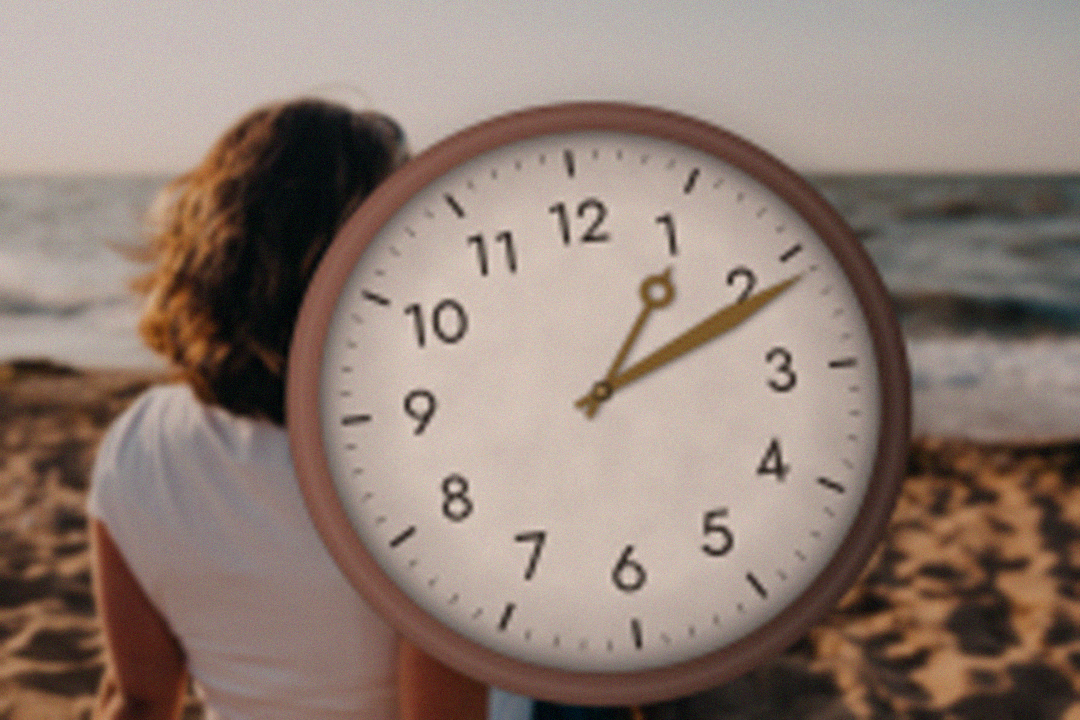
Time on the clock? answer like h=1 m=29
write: h=1 m=11
